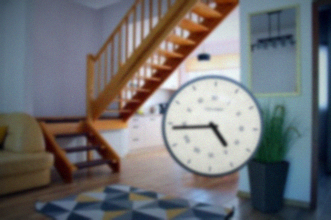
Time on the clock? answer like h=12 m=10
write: h=4 m=44
